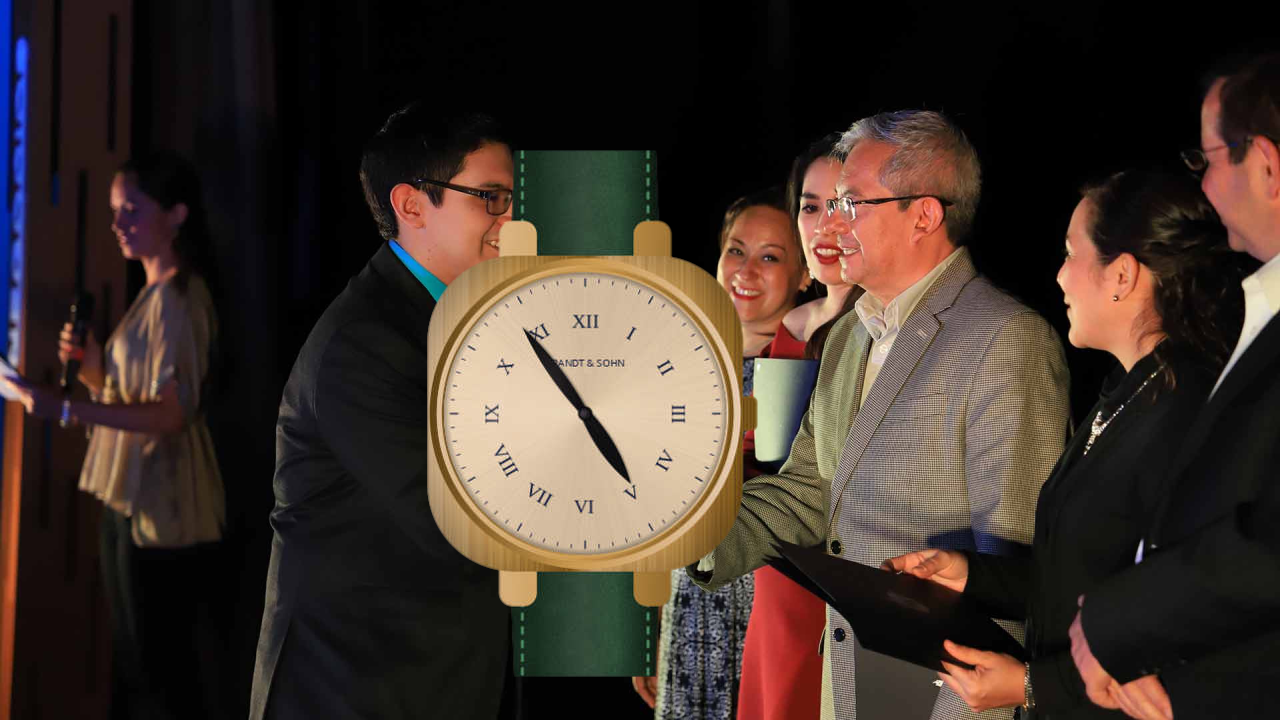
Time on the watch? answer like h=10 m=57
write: h=4 m=54
